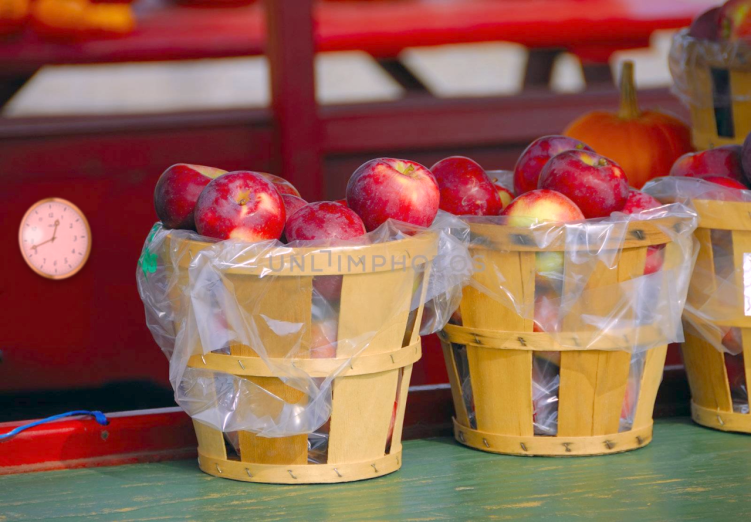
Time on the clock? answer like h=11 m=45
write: h=12 m=42
